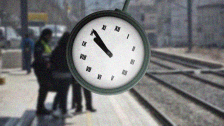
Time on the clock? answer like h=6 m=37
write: h=9 m=51
